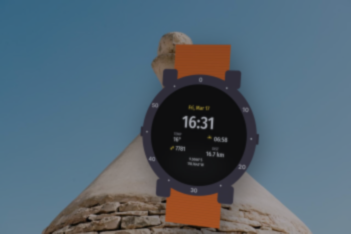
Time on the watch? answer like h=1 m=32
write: h=16 m=31
